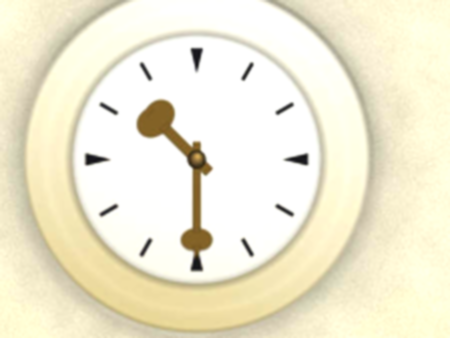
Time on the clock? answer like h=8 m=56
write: h=10 m=30
